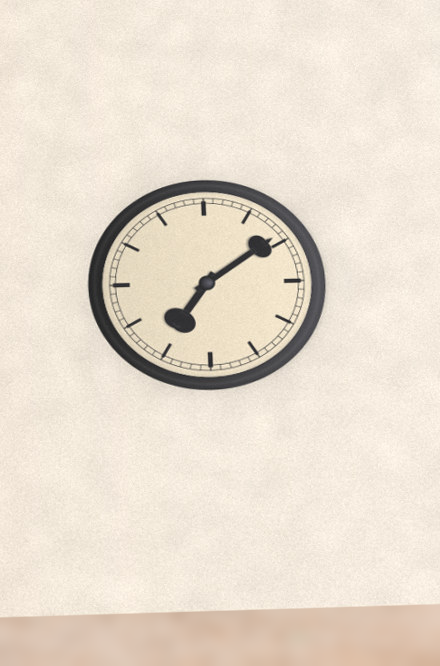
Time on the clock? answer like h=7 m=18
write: h=7 m=9
